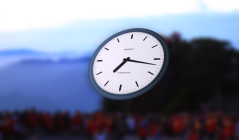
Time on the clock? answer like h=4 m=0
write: h=7 m=17
